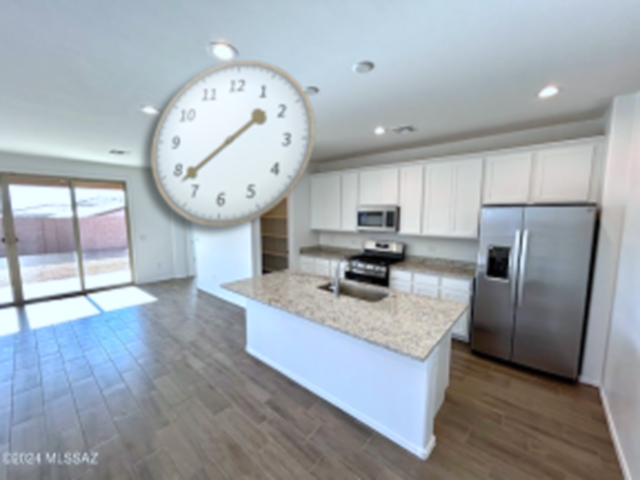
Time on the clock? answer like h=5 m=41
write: h=1 m=38
